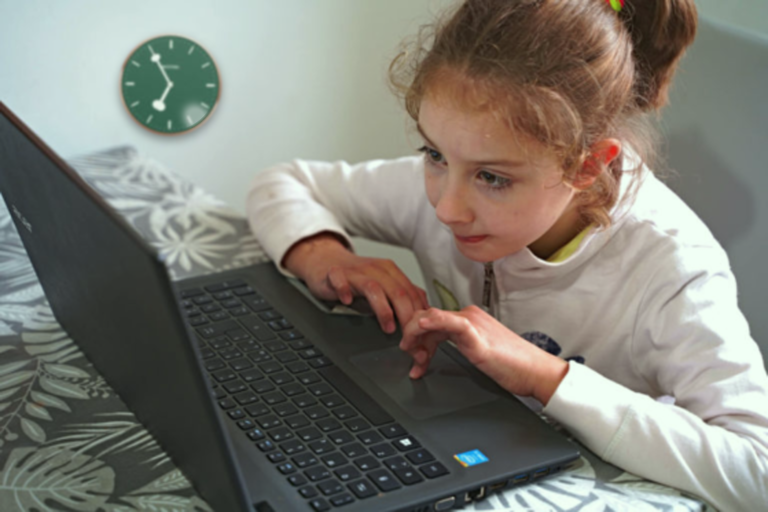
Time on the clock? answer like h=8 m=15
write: h=6 m=55
